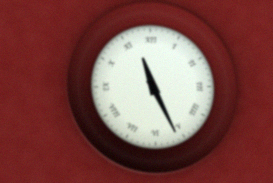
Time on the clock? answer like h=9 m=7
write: h=11 m=26
